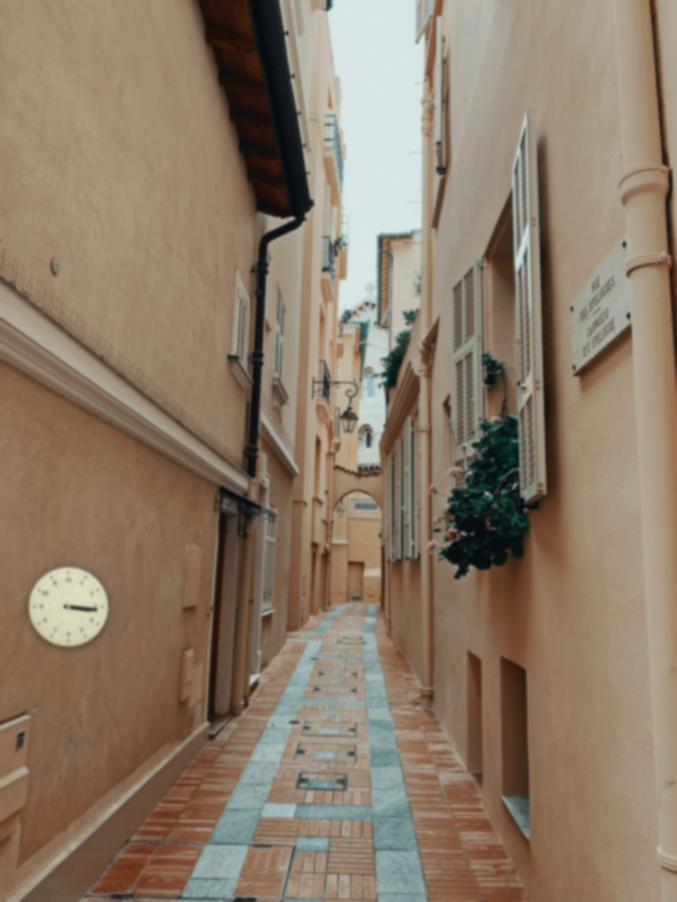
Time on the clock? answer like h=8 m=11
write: h=3 m=16
